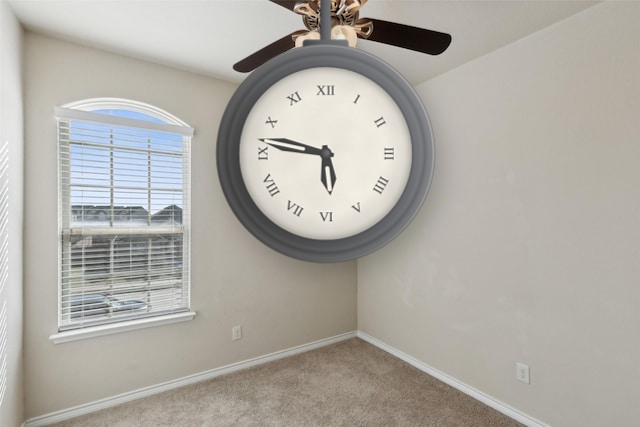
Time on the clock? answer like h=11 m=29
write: h=5 m=47
